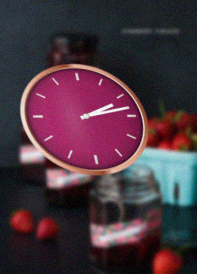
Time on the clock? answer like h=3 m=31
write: h=2 m=13
